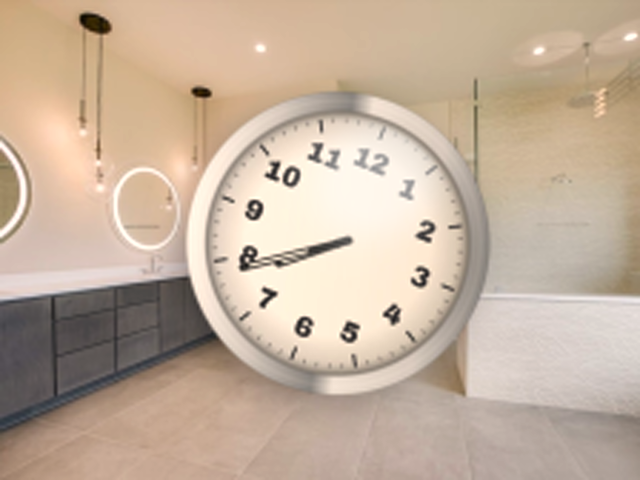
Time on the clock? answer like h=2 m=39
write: h=7 m=39
